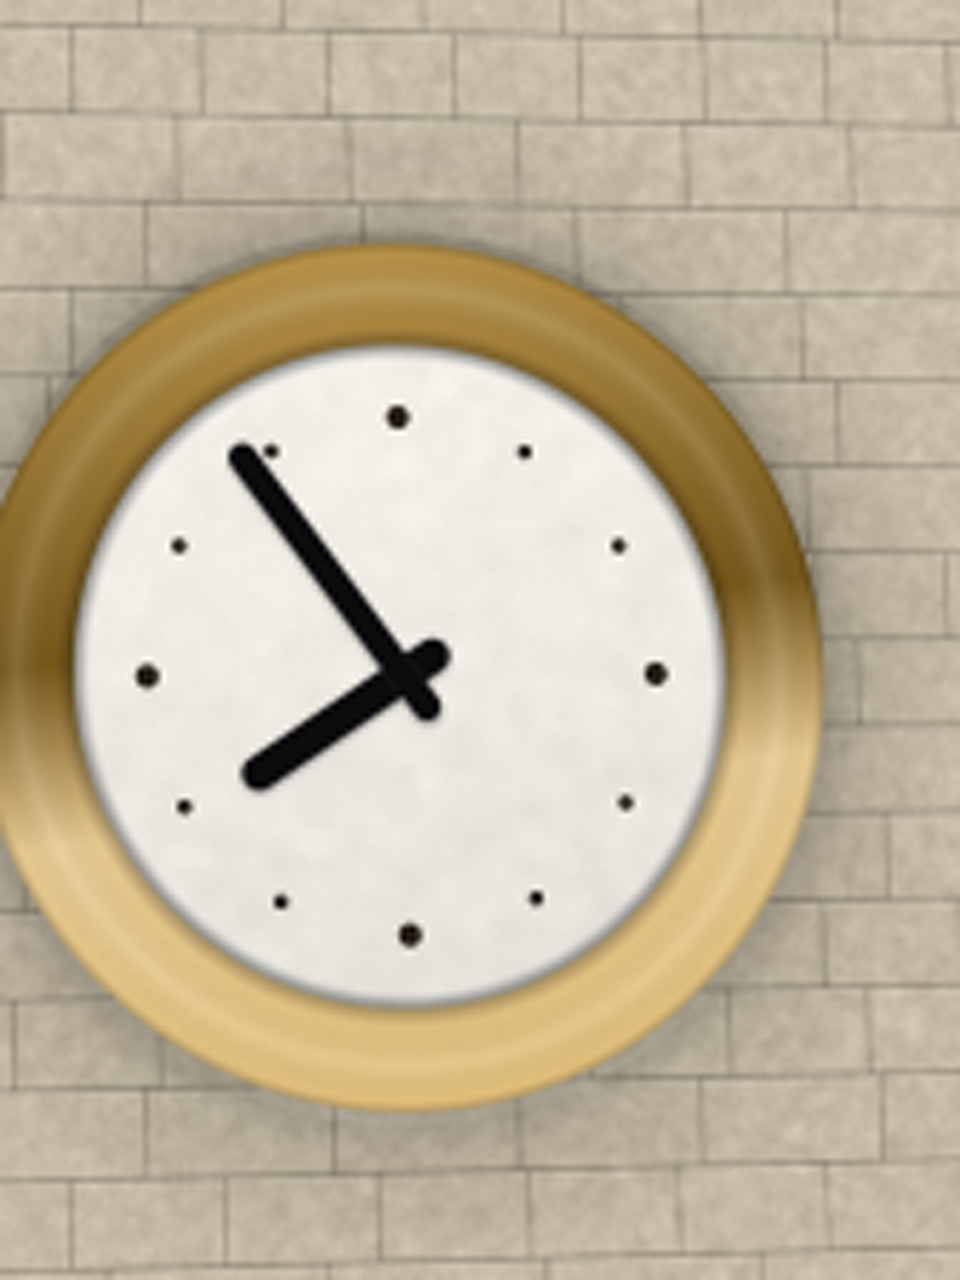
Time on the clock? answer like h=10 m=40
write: h=7 m=54
